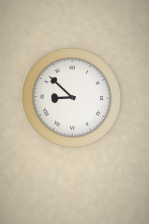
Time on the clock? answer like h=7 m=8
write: h=8 m=52
